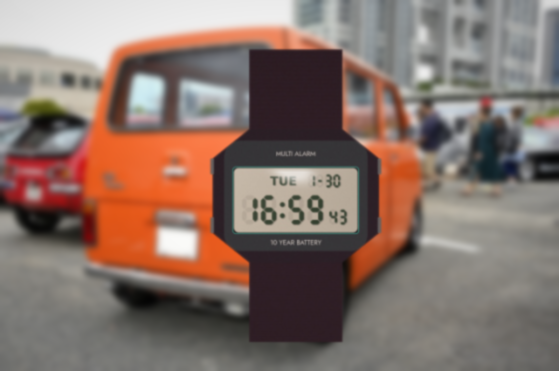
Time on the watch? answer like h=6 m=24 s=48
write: h=16 m=59 s=43
